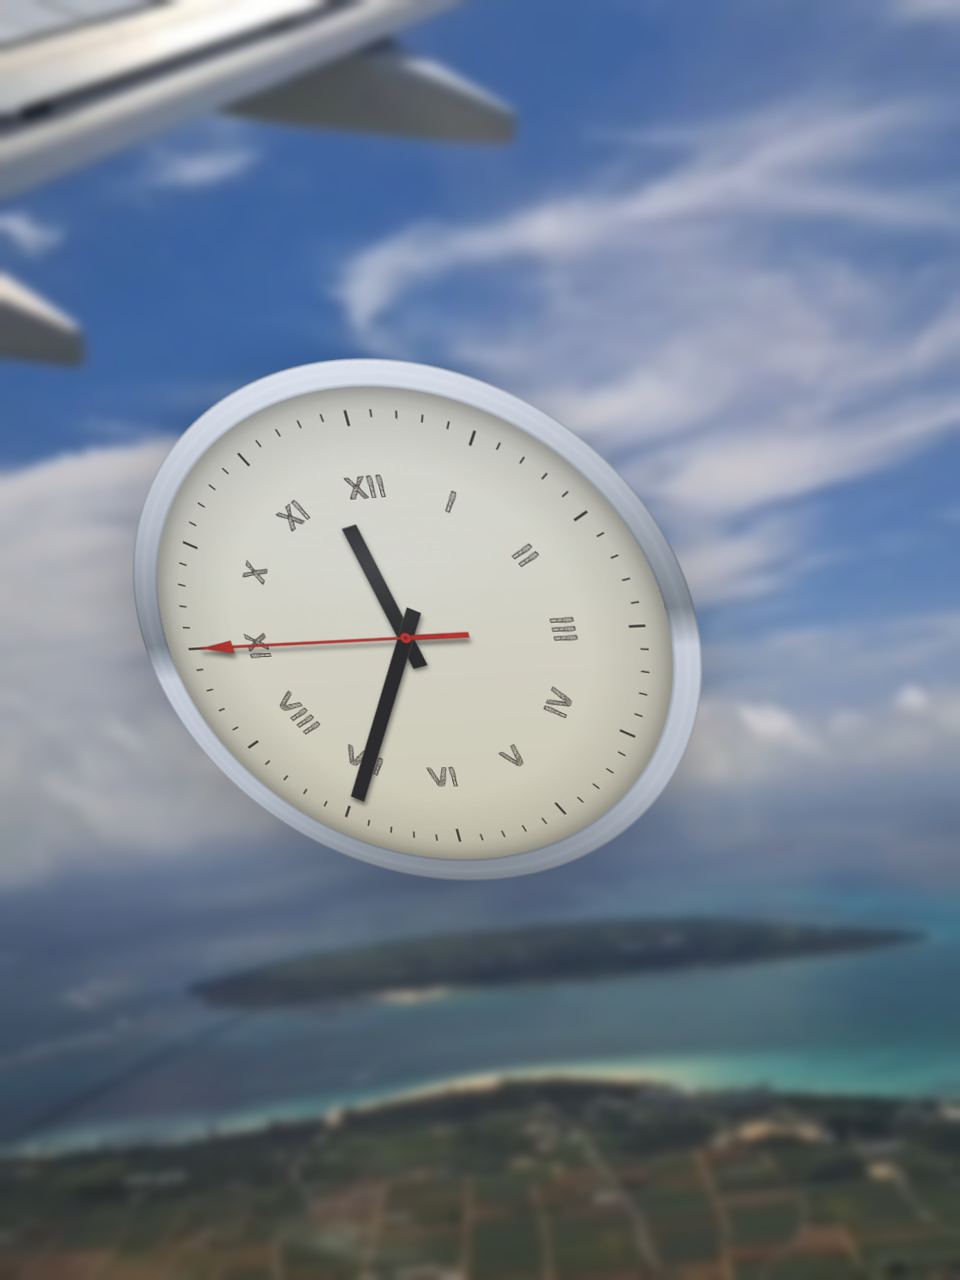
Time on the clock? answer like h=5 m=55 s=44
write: h=11 m=34 s=45
